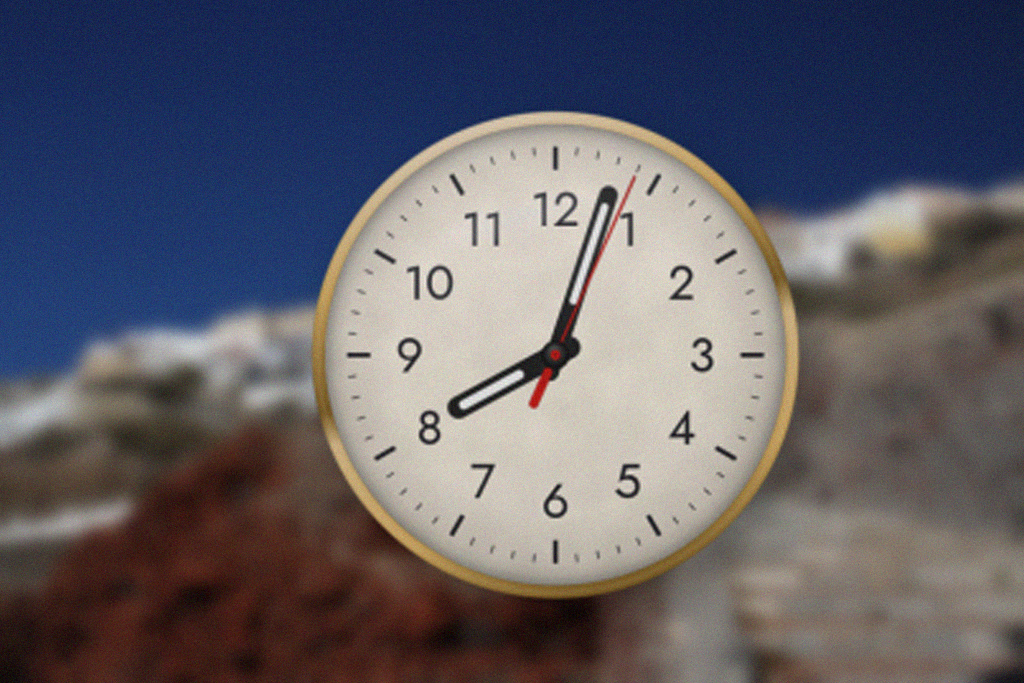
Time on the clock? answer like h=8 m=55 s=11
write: h=8 m=3 s=4
